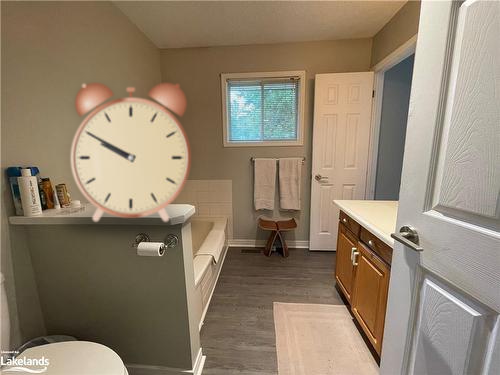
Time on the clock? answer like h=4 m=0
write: h=9 m=50
